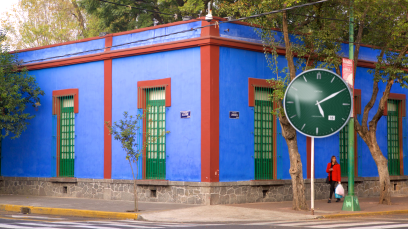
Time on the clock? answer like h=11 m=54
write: h=5 m=10
